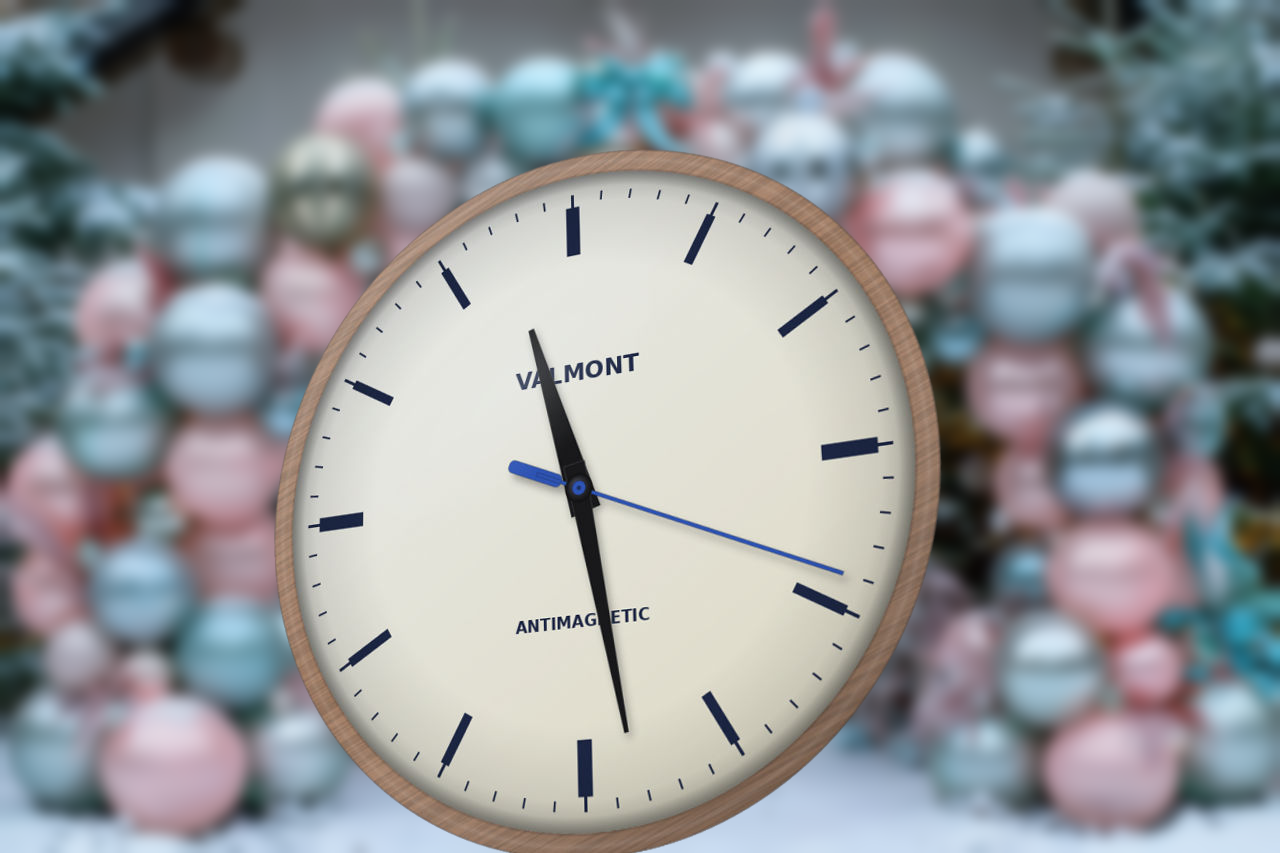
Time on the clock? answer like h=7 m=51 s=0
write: h=11 m=28 s=19
